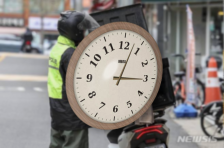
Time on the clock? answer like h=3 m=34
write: h=3 m=3
